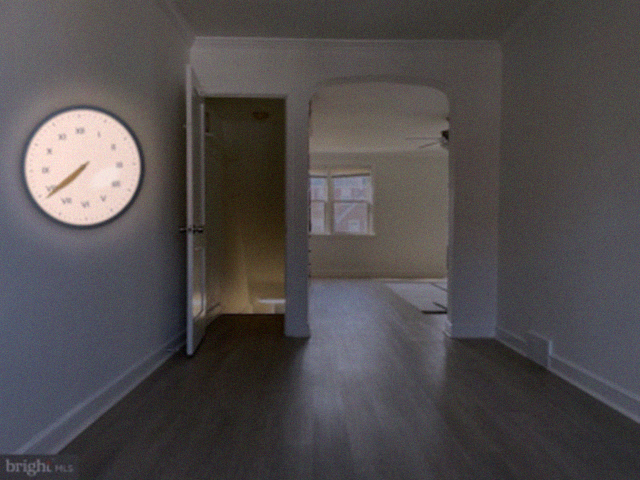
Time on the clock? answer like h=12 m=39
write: h=7 m=39
